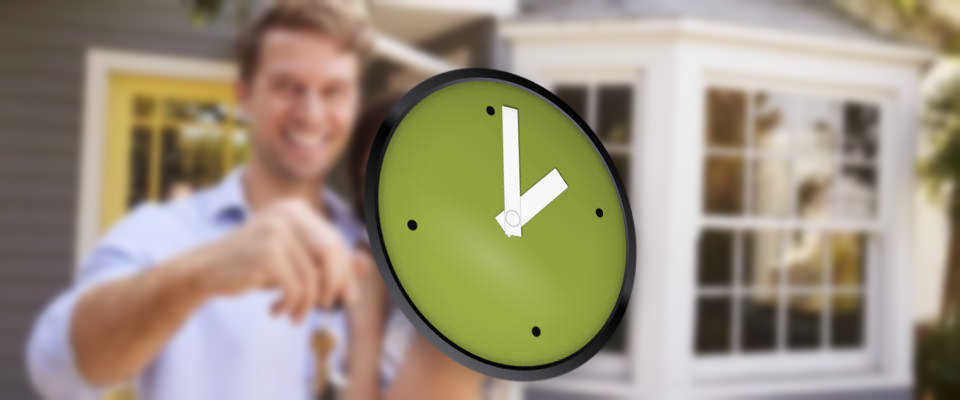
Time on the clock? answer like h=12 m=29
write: h=2 m=2
